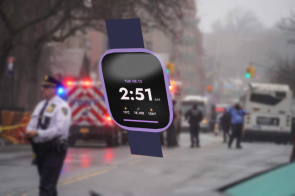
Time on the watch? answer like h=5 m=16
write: h=2 m=51
